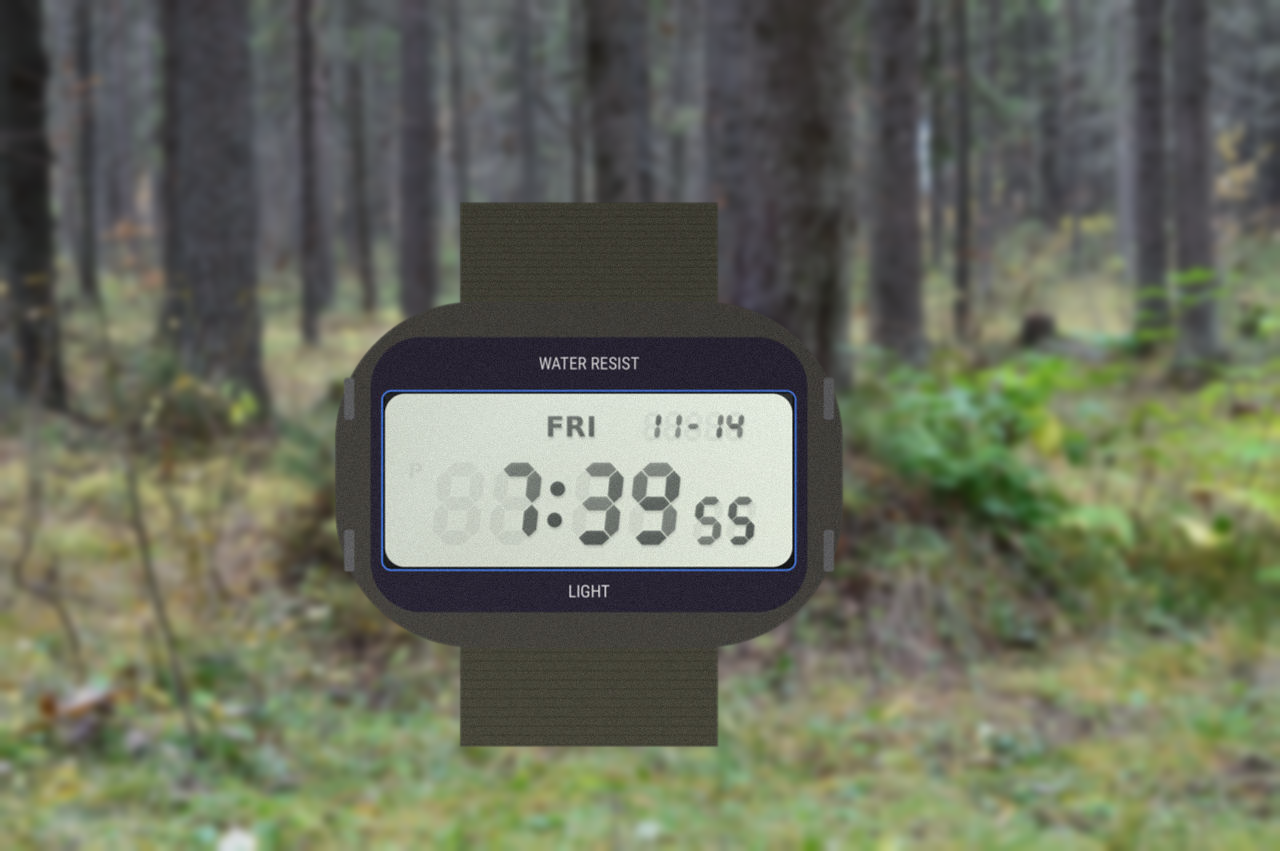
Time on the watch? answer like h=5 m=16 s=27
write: h=7 m=39 s=55
